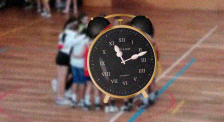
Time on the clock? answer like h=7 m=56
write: h=11 m=12
